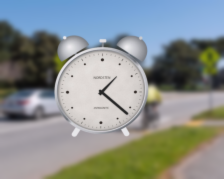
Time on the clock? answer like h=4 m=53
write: h=1 m=22
